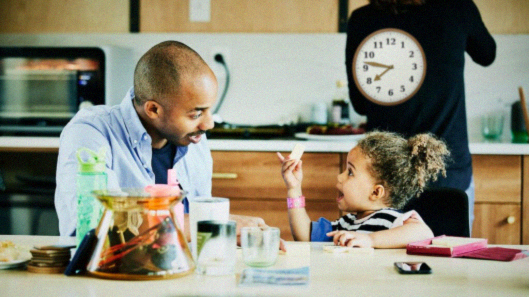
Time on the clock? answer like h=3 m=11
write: h=7 m=47
